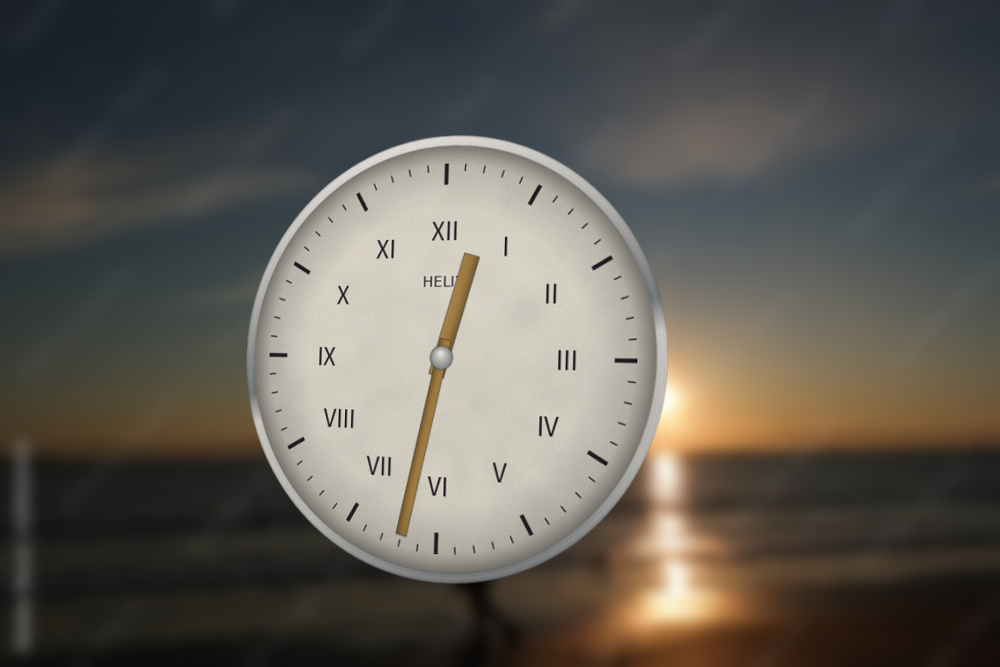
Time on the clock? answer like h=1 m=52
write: h=12 m=32
